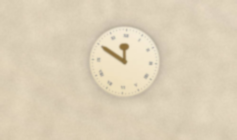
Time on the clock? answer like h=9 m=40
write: h=11 m=50
